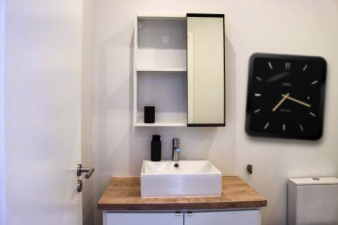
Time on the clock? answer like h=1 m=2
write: h=7 m=18
